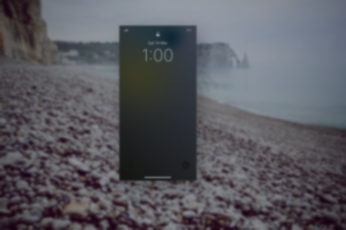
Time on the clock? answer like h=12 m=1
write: h=1 m=0
